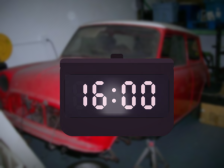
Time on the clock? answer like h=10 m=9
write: h=16 m=0
